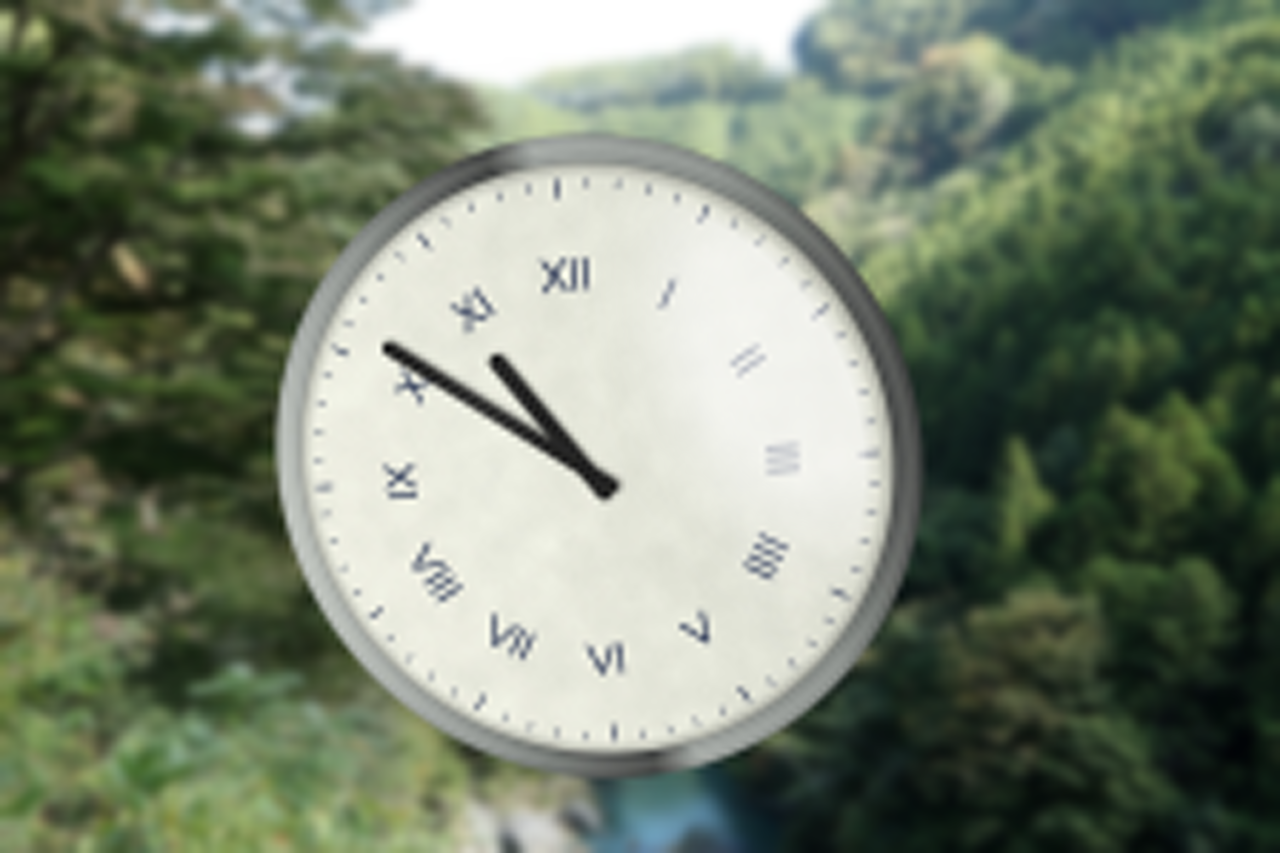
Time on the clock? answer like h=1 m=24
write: h=10 m=51
